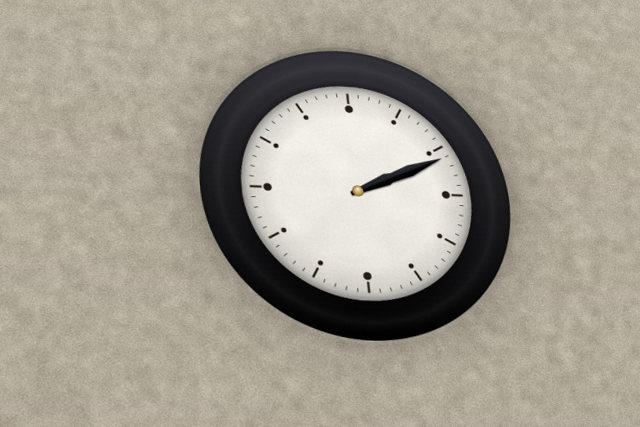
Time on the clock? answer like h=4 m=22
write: h=2 m=11
